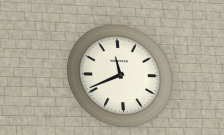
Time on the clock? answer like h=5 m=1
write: h=11 m=41
